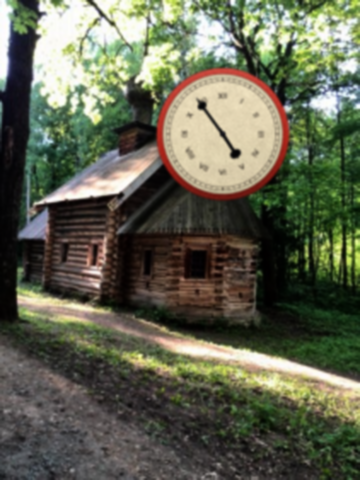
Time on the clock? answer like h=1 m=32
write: h=4 m=54
